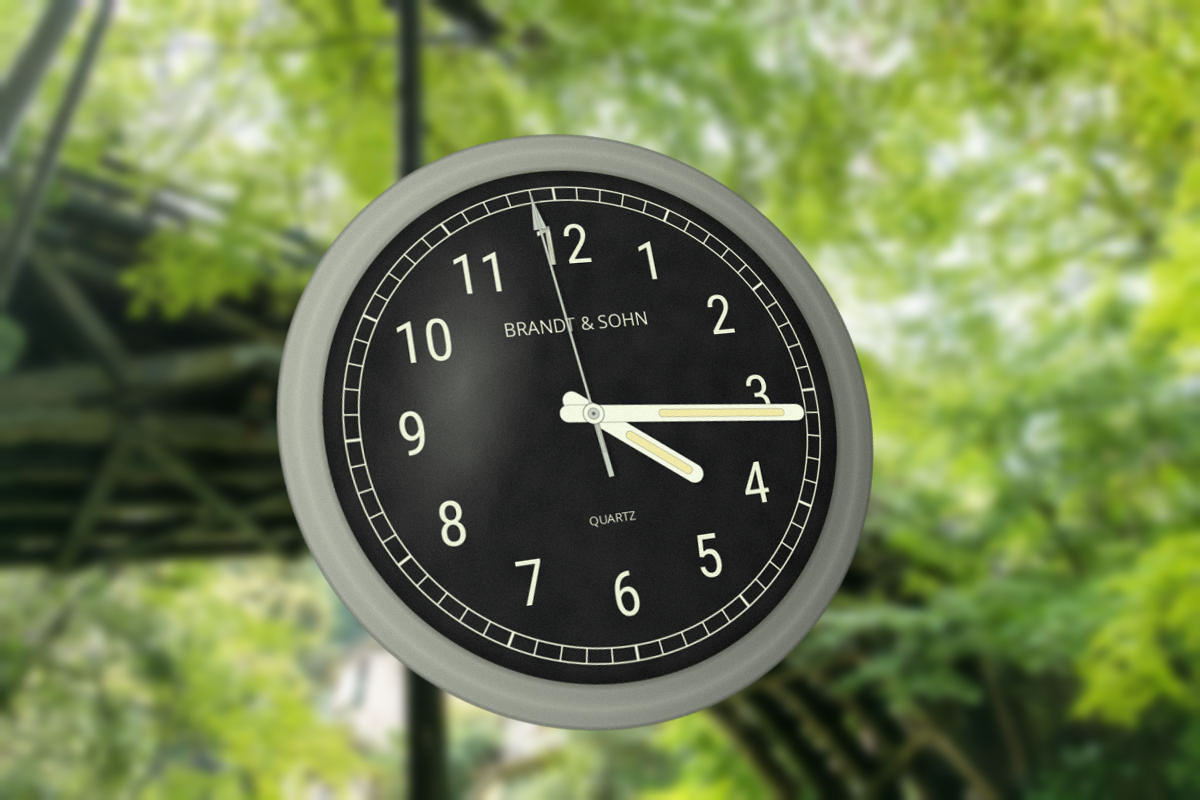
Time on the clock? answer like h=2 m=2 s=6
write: h=4 m=15 s=59
